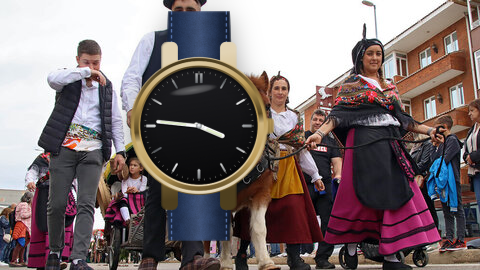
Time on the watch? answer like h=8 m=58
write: h=3 m=46
